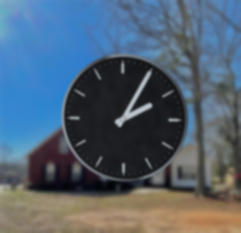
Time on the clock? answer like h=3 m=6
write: h=2 m=5
